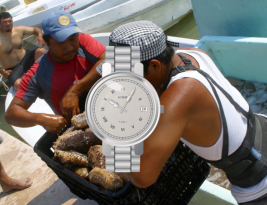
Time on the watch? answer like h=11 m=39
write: h=10 m=5
